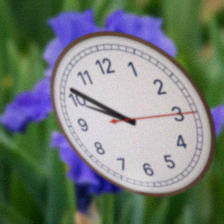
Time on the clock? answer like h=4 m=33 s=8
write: h=9 m=51 s=15
